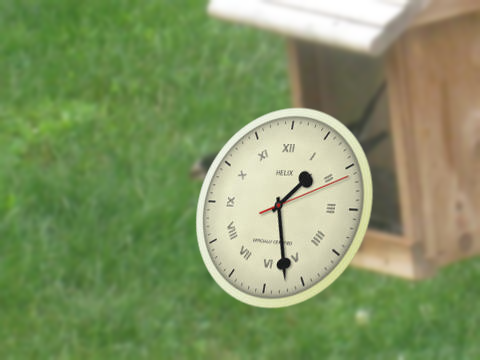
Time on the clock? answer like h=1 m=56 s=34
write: h=1 m=27 s=11
